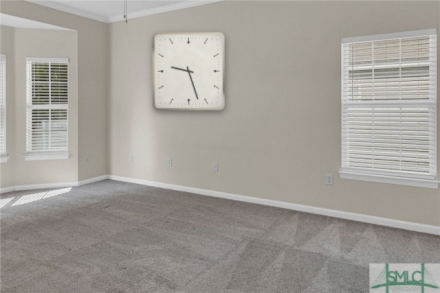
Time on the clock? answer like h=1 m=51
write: h=9 m=27
